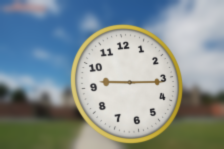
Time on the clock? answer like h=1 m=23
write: h=9 m=16
